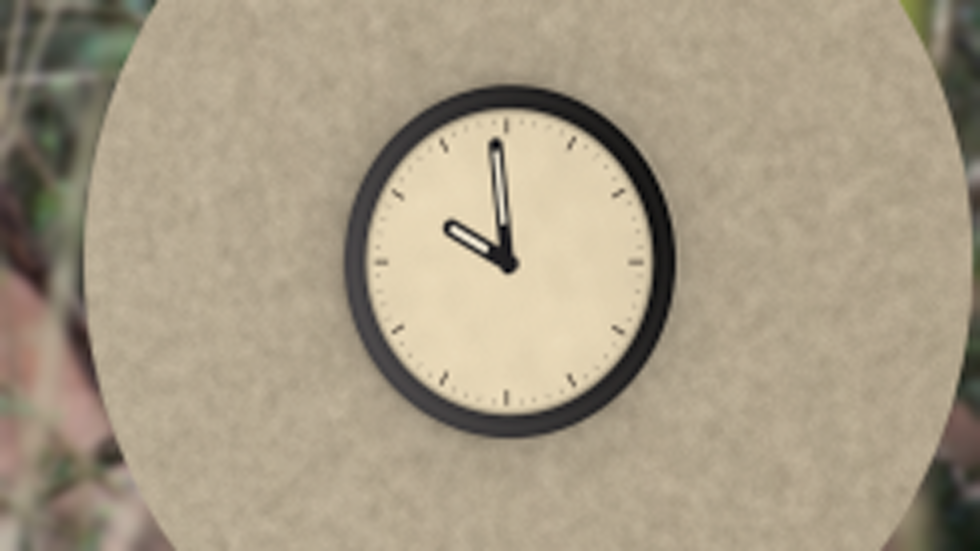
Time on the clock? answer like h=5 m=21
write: h=9 m=59
